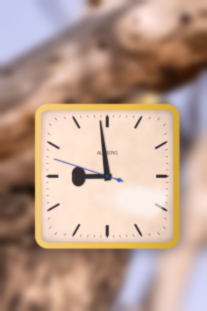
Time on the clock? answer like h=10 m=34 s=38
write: h=8 m=58 s=48
